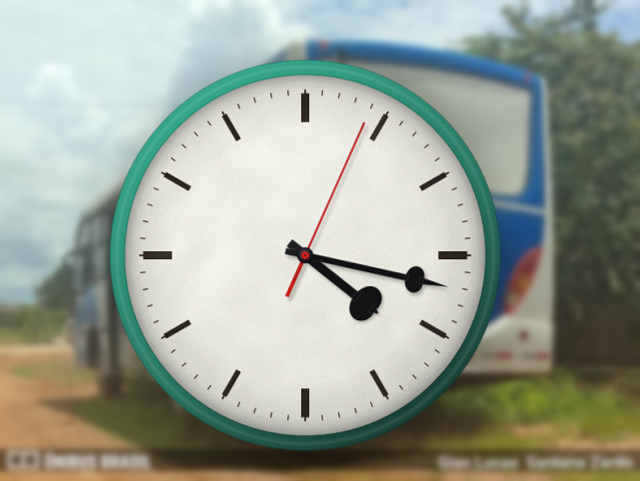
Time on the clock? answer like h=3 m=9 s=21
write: h=4 m=17 s=4
